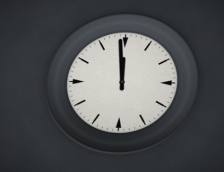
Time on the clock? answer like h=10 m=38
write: h=11 m=59
